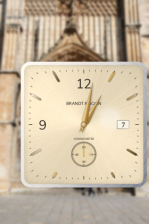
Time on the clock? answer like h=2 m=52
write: h=1 m=2
